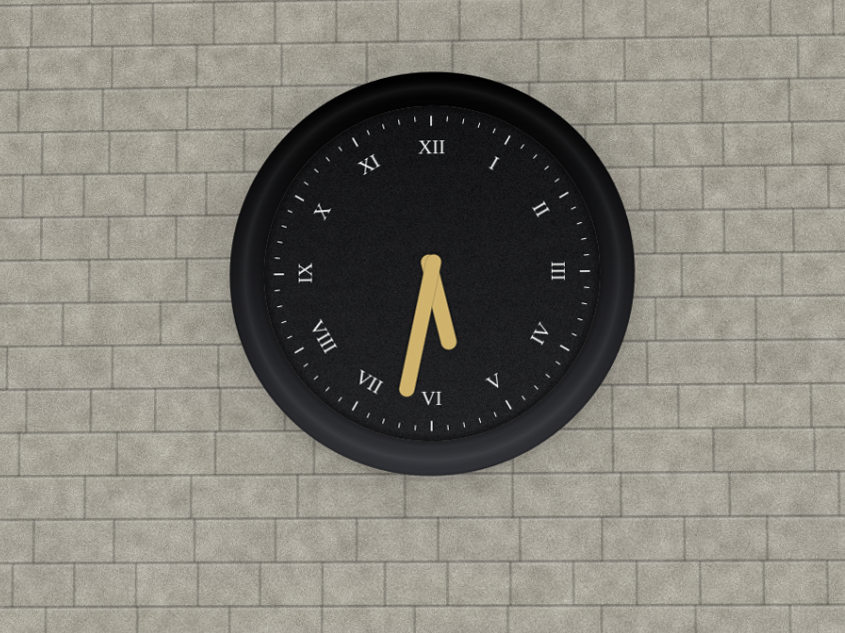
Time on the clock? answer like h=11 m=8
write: h=5 m=32
